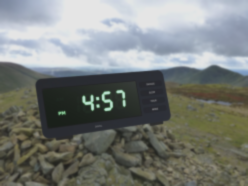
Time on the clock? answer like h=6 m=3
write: h=4 m=57
